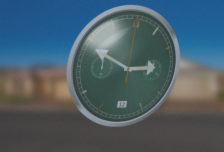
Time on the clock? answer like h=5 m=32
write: h=2 m=49
